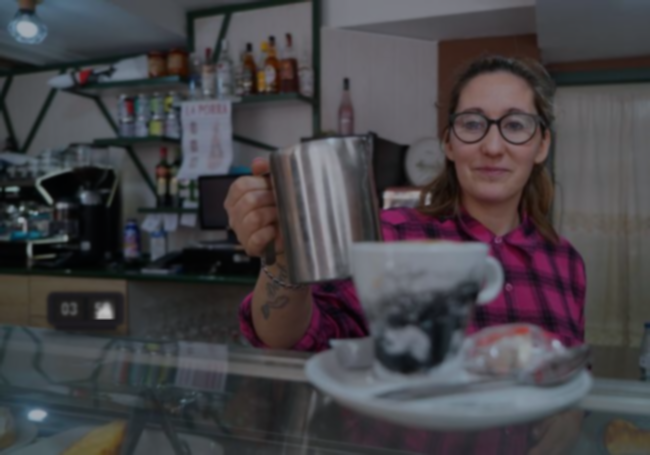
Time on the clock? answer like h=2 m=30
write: h=3 m=58
